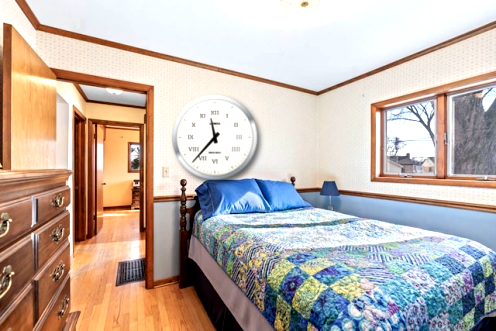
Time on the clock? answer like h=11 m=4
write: h=11 m=37
